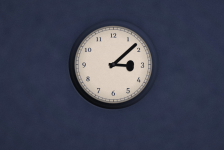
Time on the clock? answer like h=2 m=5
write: h=3 m=8
